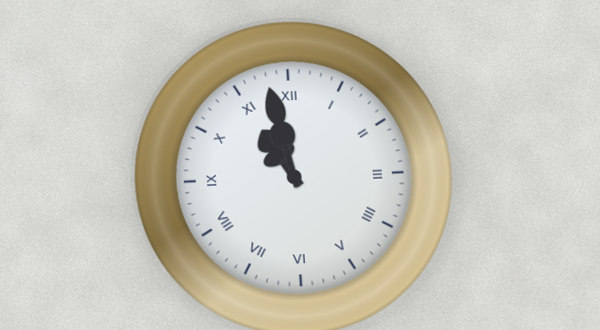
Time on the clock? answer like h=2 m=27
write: h=10 m=58
